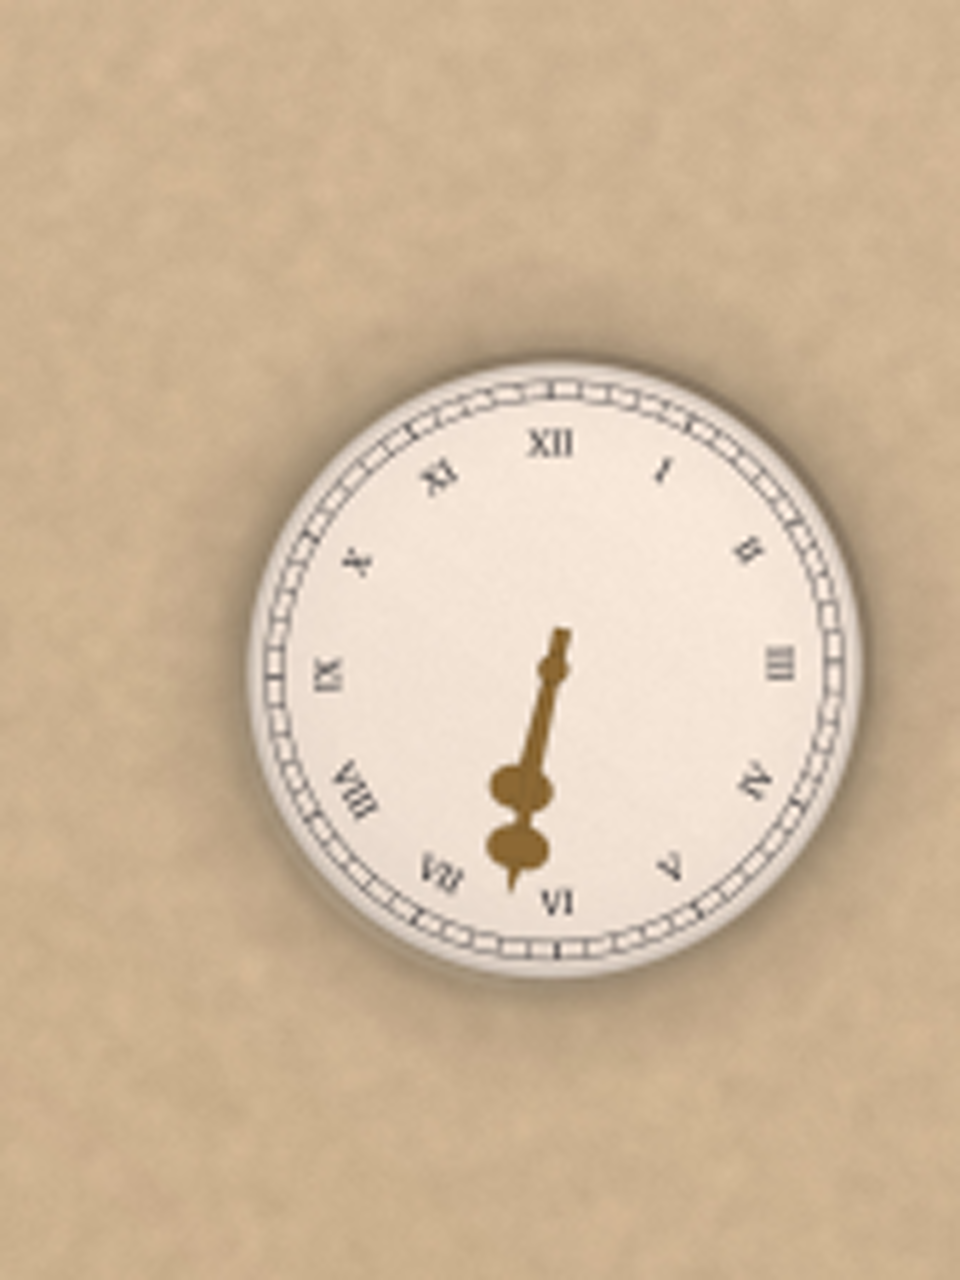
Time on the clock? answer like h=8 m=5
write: h=6 m=32
